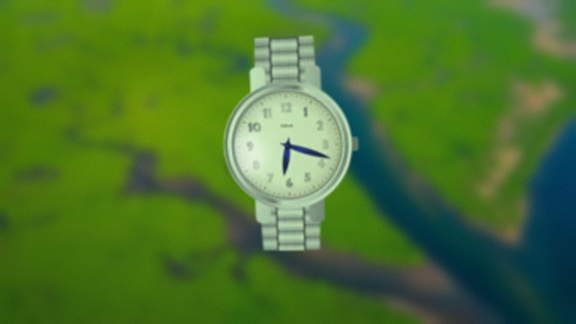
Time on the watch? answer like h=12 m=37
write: h=6 m=18
